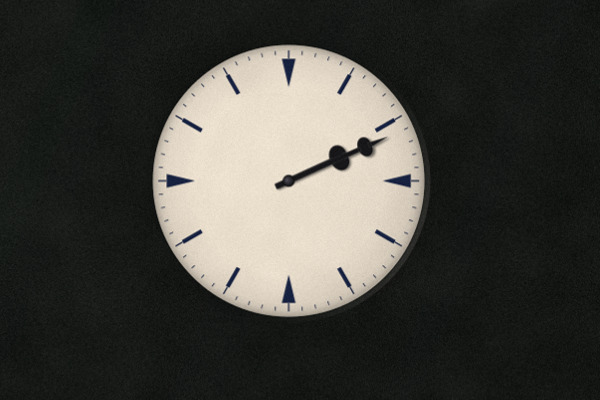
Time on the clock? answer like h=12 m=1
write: h=2 m=11
